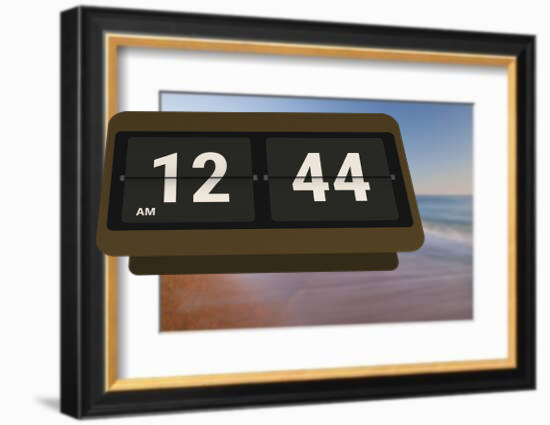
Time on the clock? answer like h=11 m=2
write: h=12 m=44
